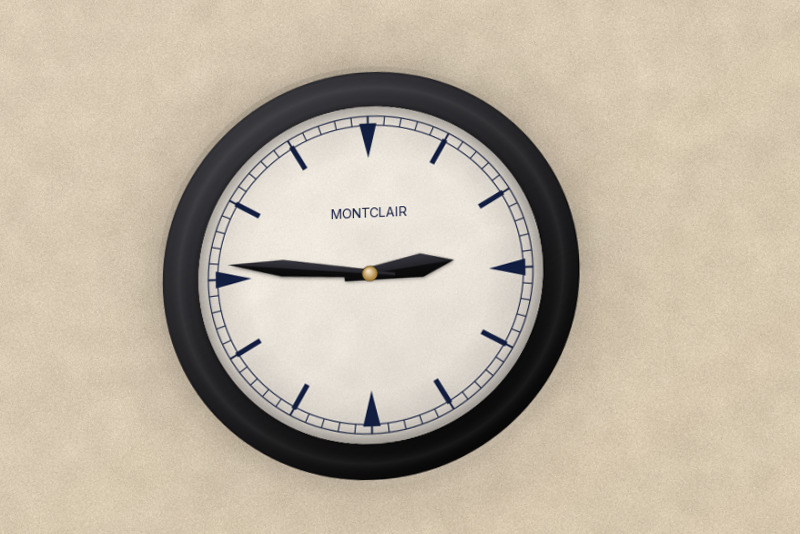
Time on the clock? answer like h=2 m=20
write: h=2 m=46
